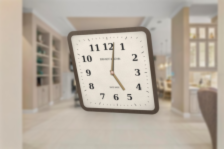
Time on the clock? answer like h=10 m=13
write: h=5 m=2
